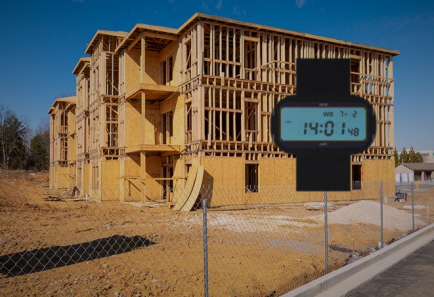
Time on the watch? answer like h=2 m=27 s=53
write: h=14 m=1 s=48
